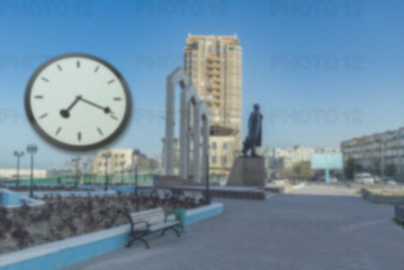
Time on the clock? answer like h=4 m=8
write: h=7 m=19
